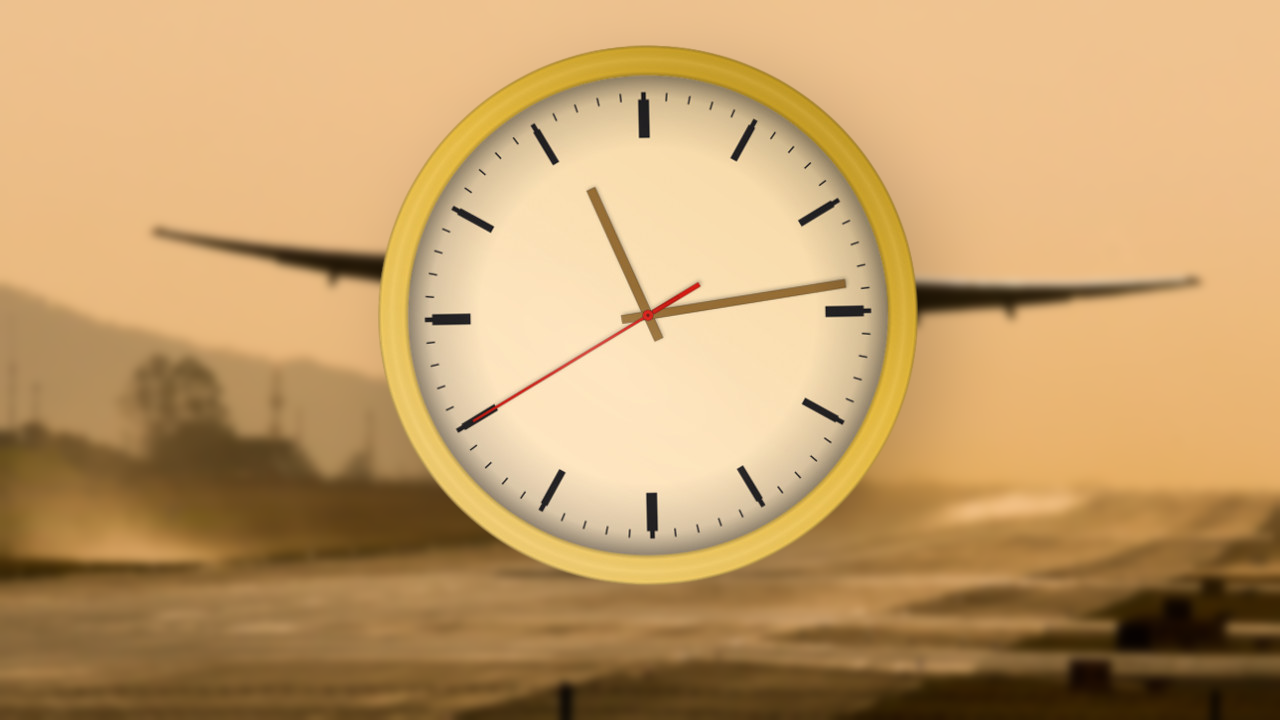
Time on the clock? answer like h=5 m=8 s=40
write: h=11 m=13 s=40
